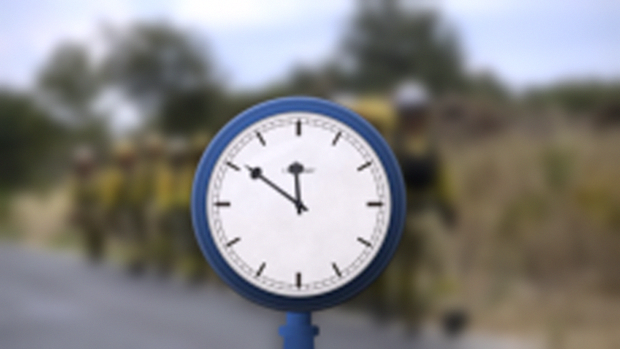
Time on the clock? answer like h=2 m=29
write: h=11 m=51
